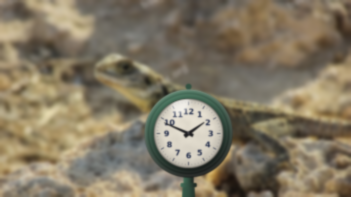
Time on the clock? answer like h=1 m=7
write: h=1 m=49
